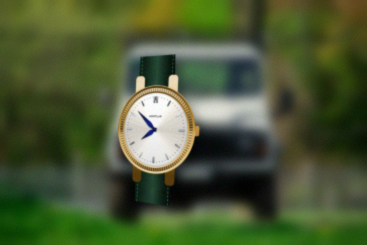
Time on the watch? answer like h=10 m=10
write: h=7 m=52
